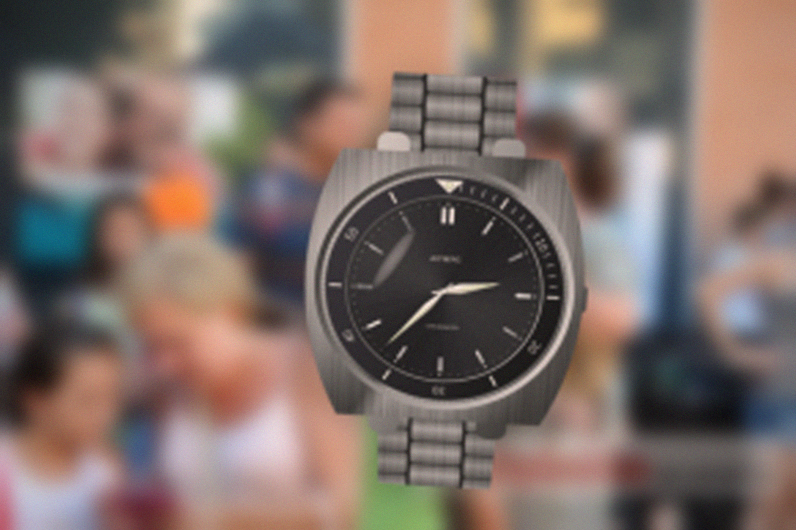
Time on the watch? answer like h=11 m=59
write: h=2 m=37
